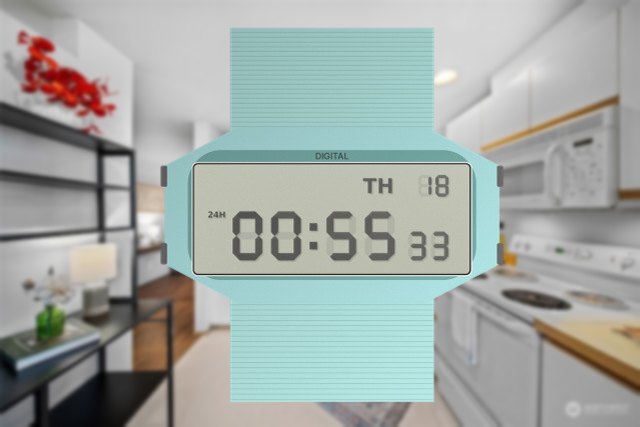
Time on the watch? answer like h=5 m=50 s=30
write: h=0 m=55 s=33
